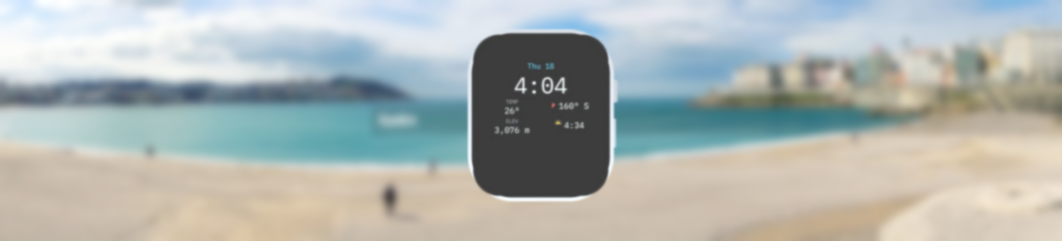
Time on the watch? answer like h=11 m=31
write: h=4 m=4
